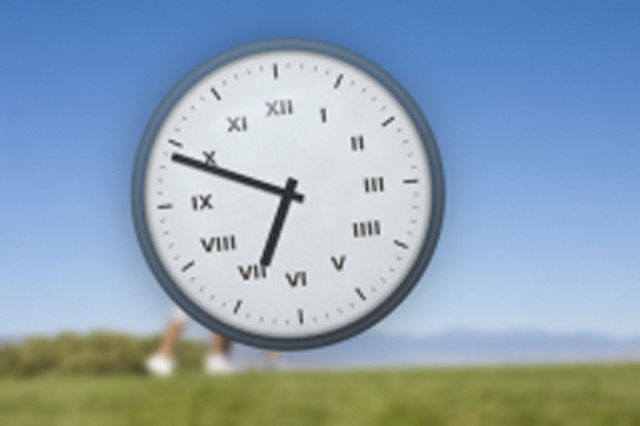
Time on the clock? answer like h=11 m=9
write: h=6 m=49
